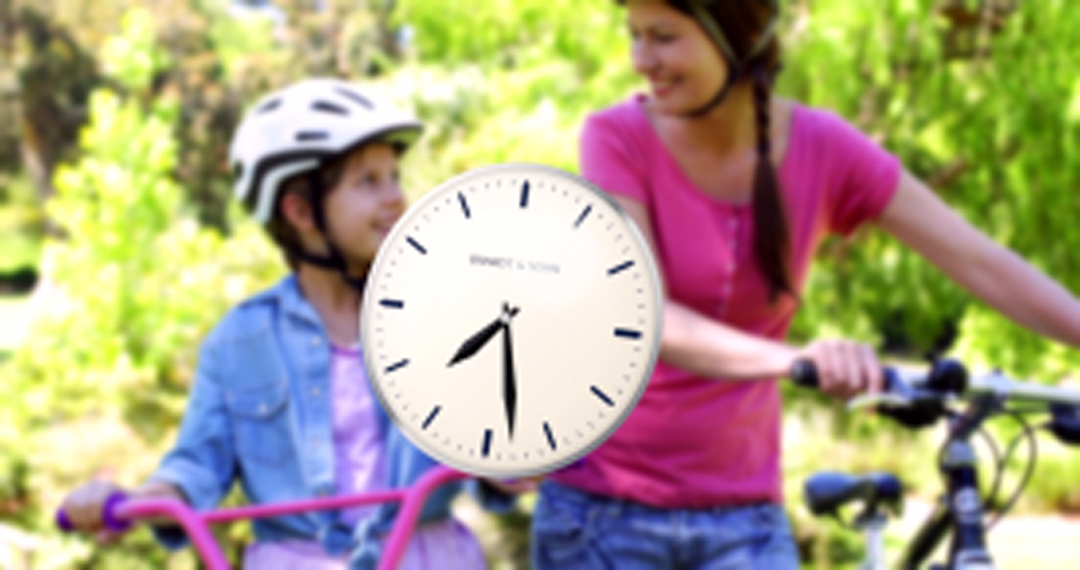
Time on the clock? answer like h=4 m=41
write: h=7 m=28
